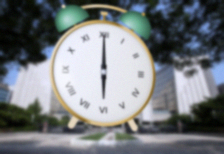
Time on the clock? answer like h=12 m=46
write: h=6 m=0
